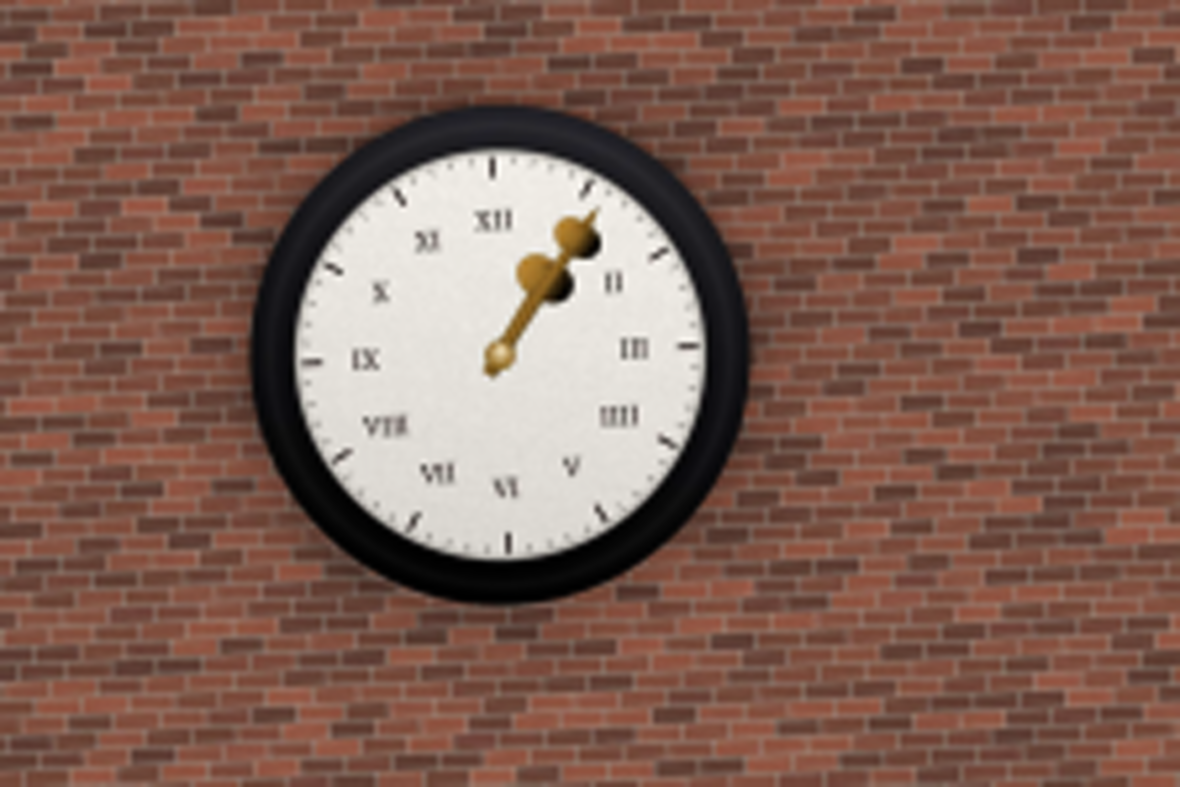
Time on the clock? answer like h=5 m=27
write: h=1 m=6
